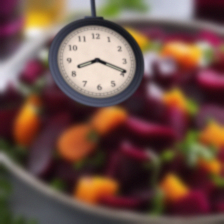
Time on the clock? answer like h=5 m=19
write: h=8 m=19
